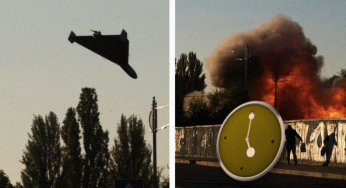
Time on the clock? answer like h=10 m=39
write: h=5 m=0
